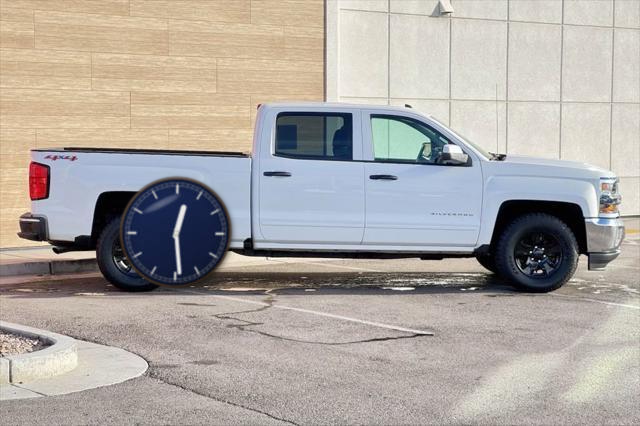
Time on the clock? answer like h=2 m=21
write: h=12 m=29
